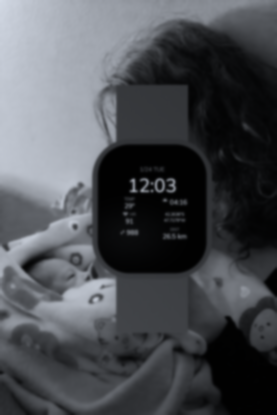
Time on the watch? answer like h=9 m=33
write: h=12 m=3
